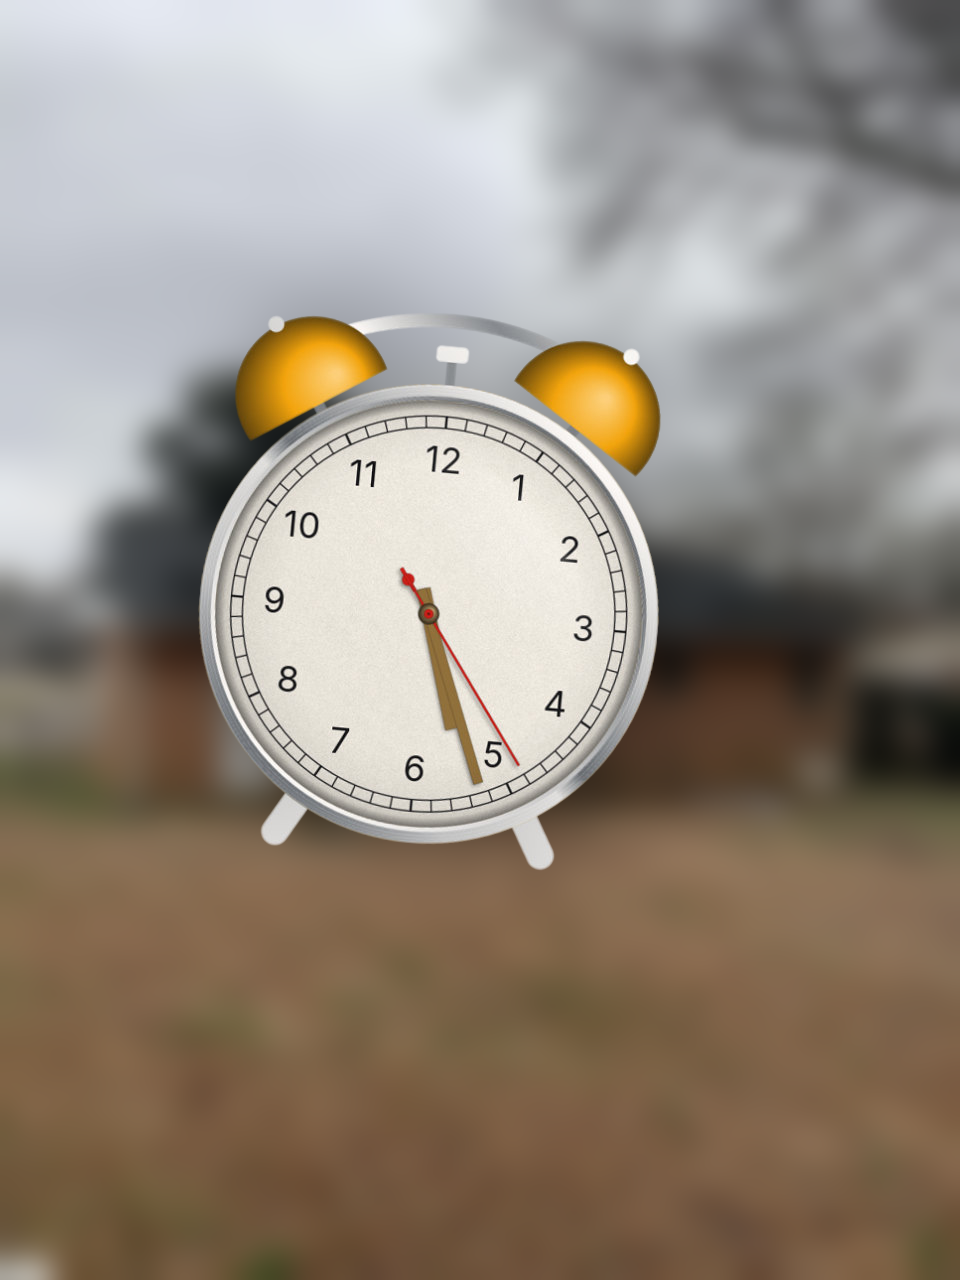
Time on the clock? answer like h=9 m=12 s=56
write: h=5 m=26 s=24
